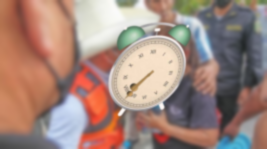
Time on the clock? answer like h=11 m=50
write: h=7 m=37
